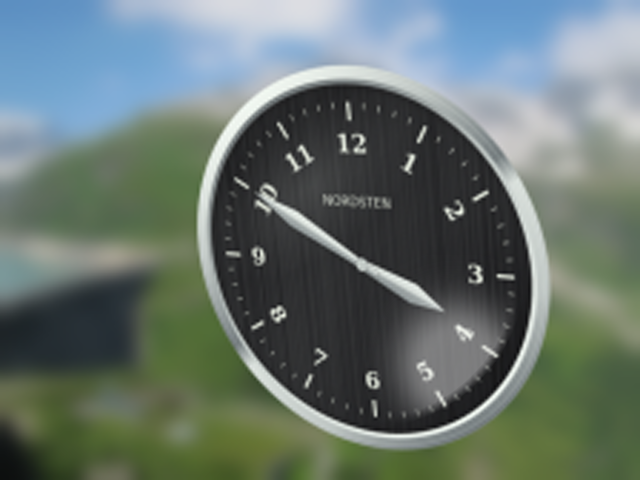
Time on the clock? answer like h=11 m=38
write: h=3 m=50
